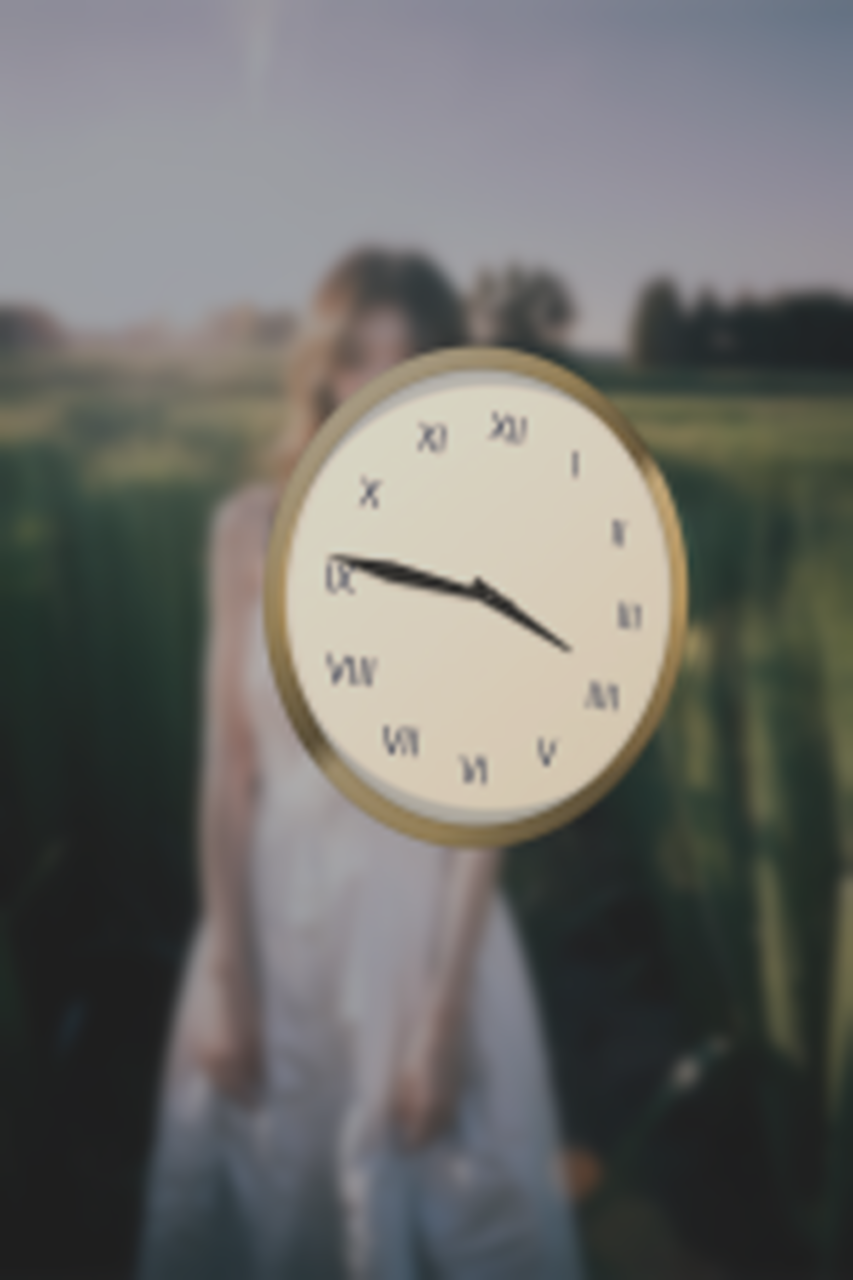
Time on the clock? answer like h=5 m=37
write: h=3 m=46
